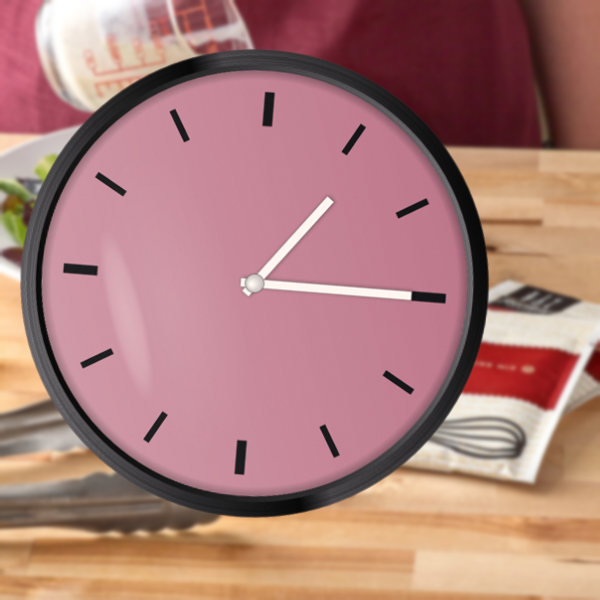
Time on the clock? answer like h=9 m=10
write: h=1 m=15
